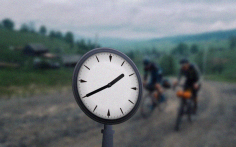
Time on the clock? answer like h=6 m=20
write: h=1 m=40
